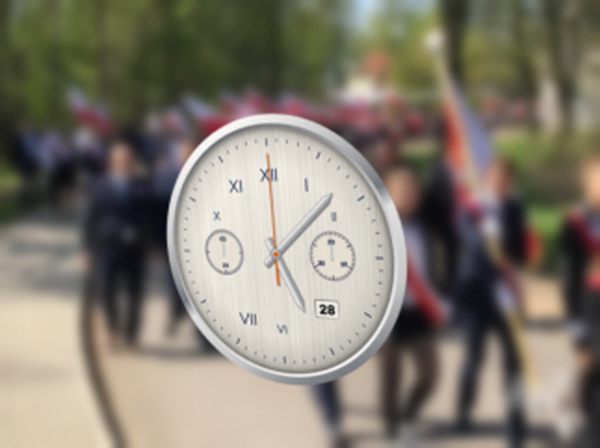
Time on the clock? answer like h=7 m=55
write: h=5 m=8
